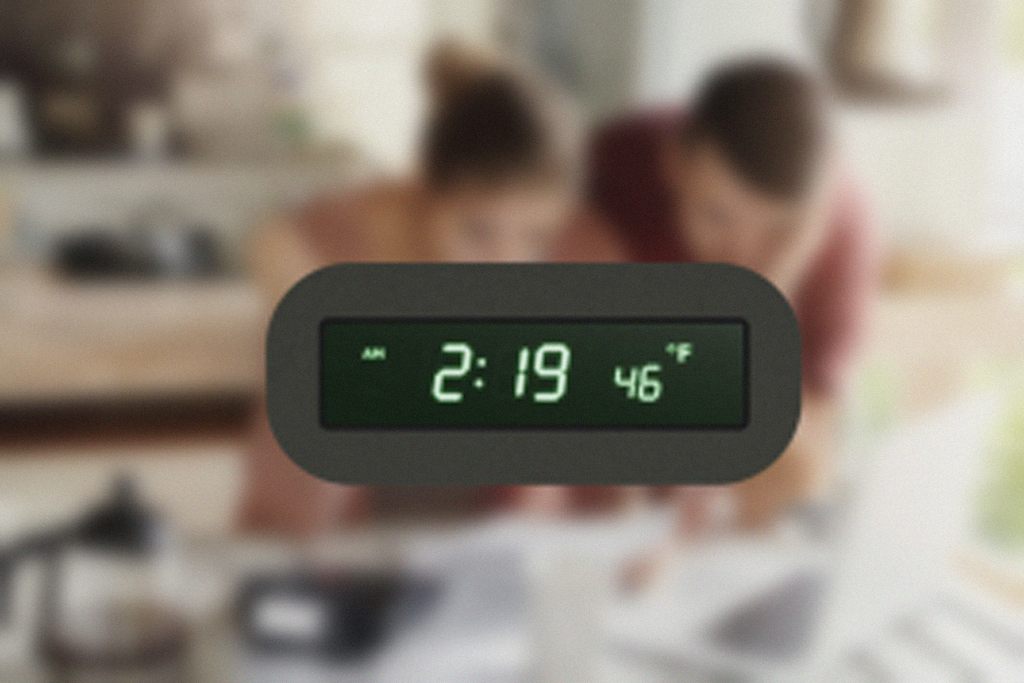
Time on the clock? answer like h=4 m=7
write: h=2 m=19
